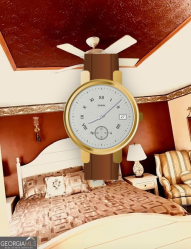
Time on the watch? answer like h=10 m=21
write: h=8 m=8
